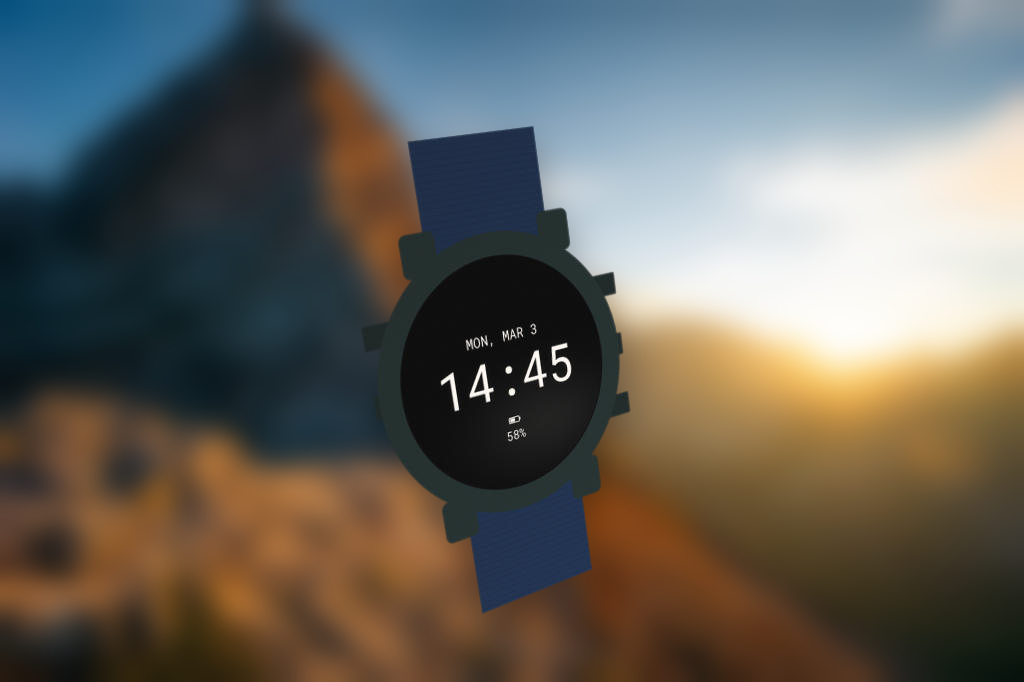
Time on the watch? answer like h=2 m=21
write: h=14 m=45
